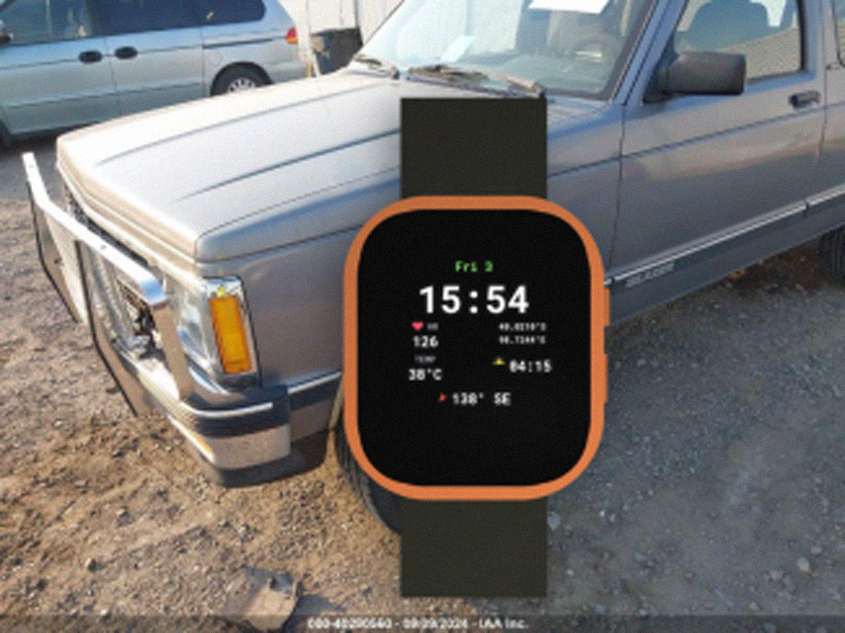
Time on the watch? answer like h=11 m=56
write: h=15 m=54
